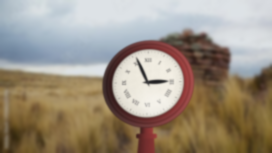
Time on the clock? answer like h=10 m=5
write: h=2 m=56
